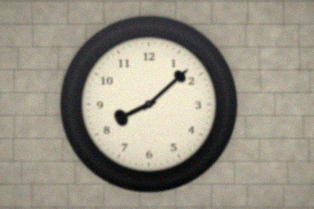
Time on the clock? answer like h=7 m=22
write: h=8 m=8
